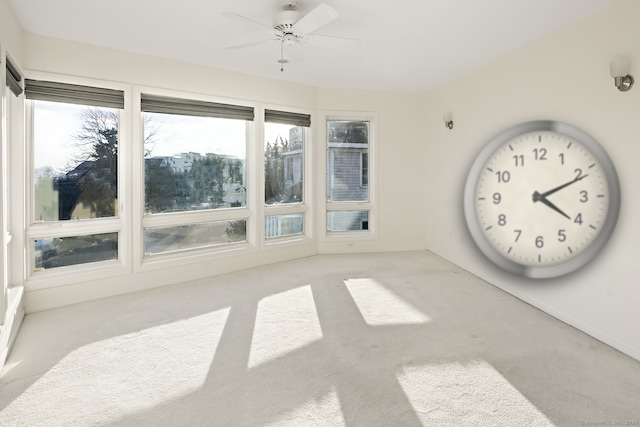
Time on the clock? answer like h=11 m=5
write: h=4 m=11
